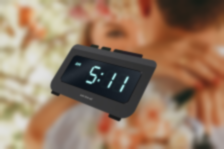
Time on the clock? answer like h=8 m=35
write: h=5 m=11
